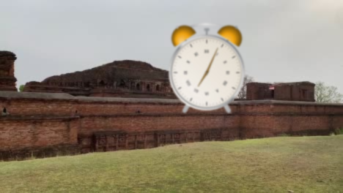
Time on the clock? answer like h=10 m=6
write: h=7 m=4
